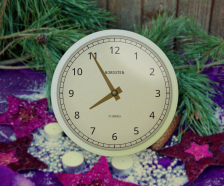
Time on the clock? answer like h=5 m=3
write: h=7 m=55
